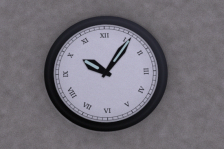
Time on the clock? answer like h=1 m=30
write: h=10 m=6
